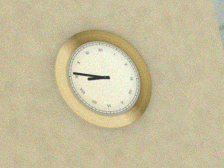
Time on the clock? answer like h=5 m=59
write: h=8 m=46
